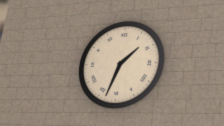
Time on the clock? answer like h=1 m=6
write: h=1 m=33
